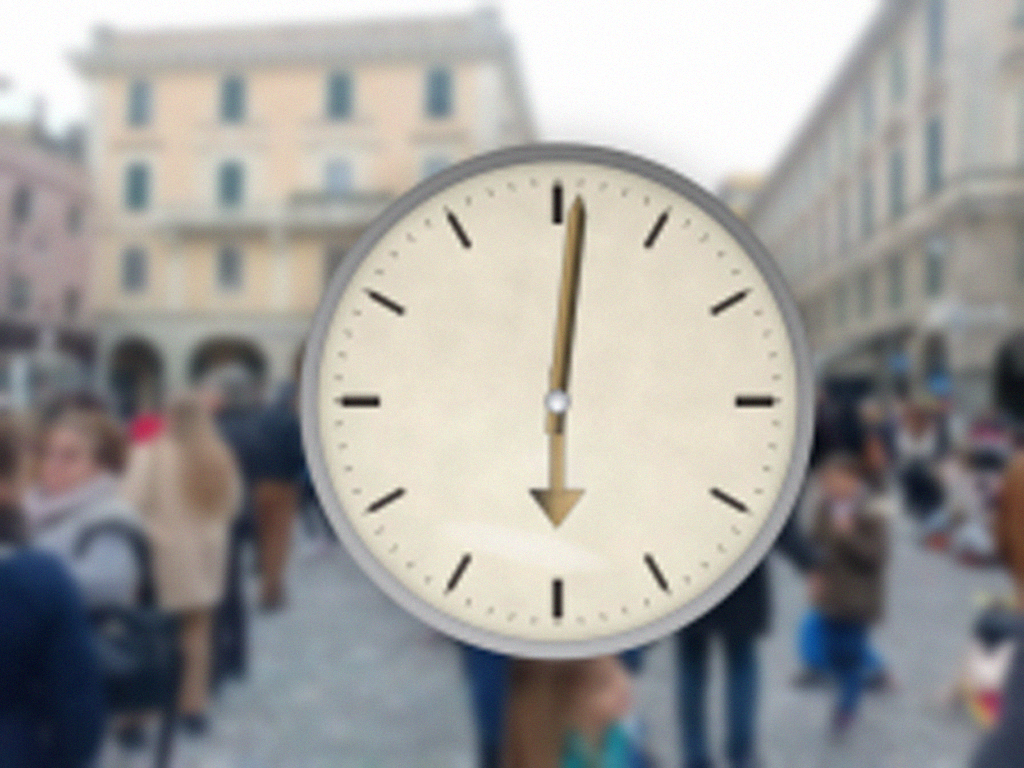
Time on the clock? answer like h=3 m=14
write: h=6 m=1
